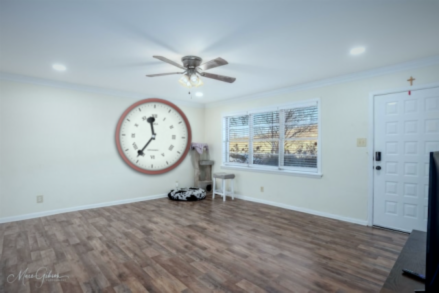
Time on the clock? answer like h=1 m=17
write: h=11 m=36
